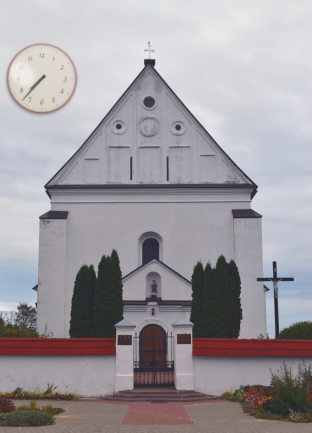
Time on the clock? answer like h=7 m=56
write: h=7 m=37
